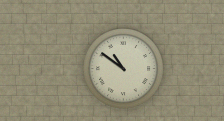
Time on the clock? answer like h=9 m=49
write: h=10 m=51
